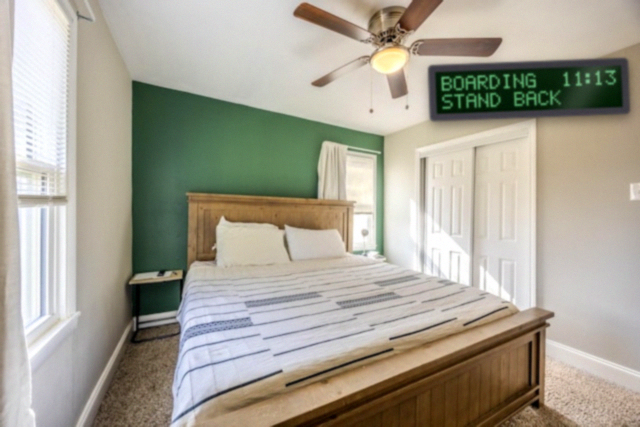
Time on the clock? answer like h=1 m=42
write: h=11 m=13
